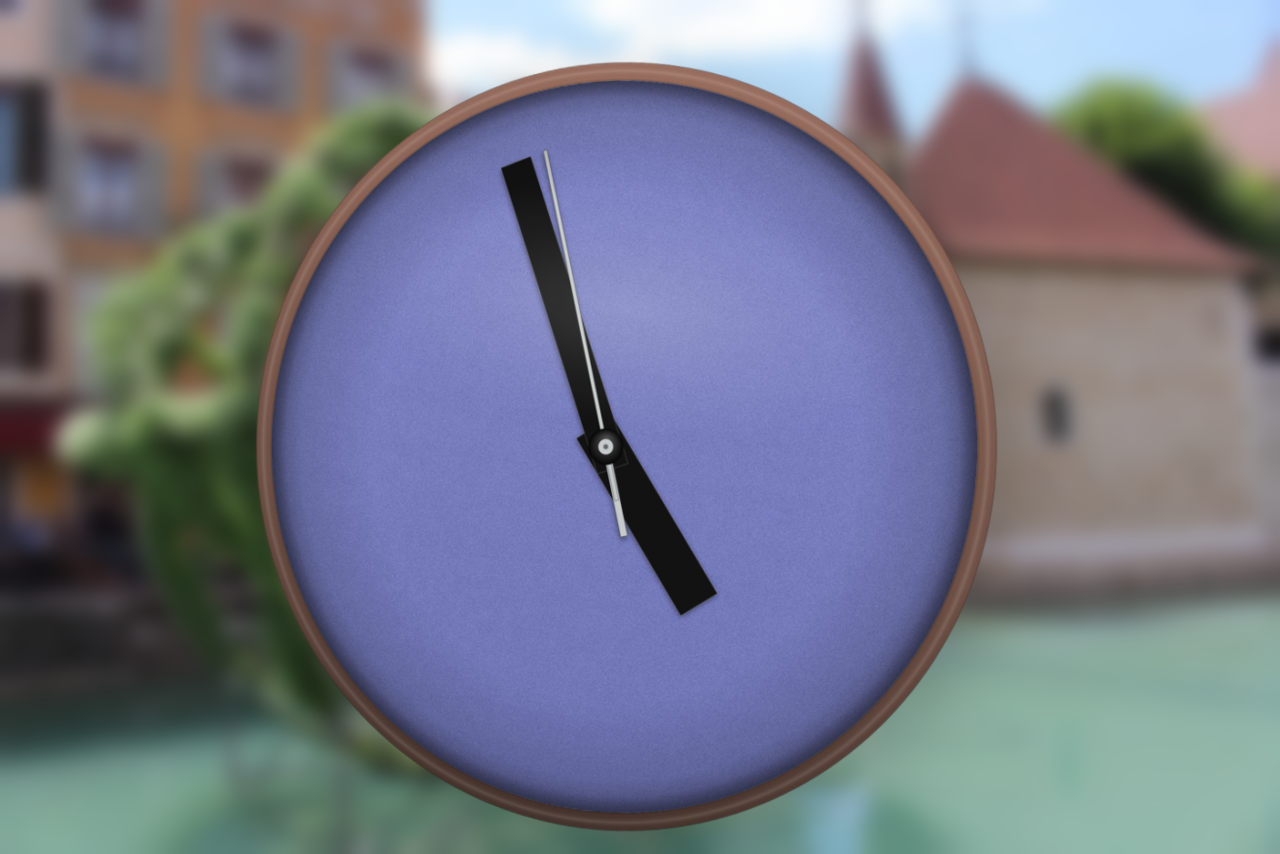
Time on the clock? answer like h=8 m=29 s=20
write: h=4 m=56 s=58
